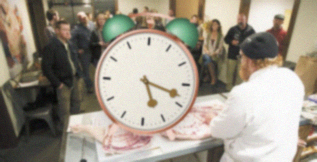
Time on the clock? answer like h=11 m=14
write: h=5 m=18
